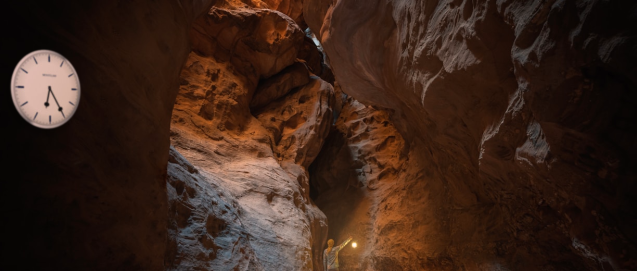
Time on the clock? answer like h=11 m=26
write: h=6 m=25
